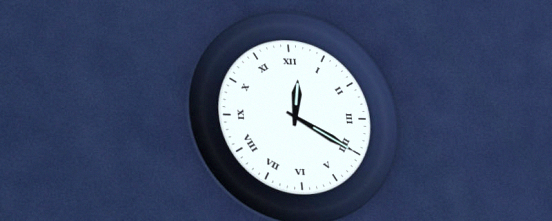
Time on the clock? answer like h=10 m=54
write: h=12 m=20
